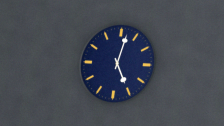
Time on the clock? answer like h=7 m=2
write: h=5 m=2
